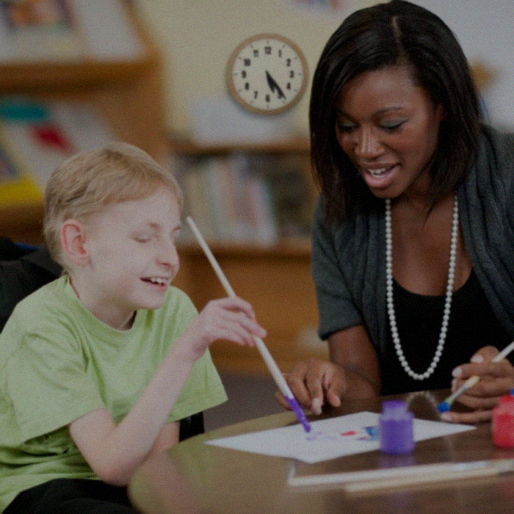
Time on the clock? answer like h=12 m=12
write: h=5 m=24
